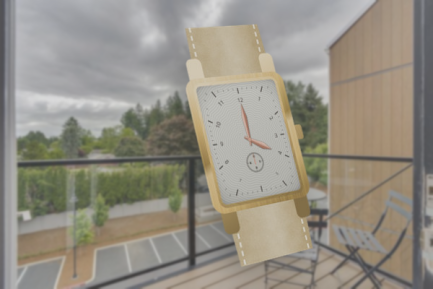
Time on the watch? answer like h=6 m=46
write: h=4 m=0
